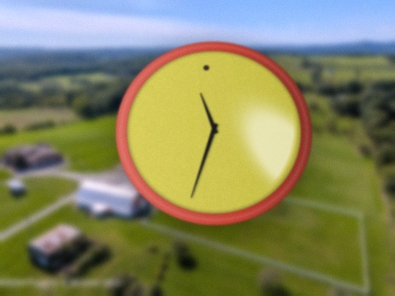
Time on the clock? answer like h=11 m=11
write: h=11 m=34
